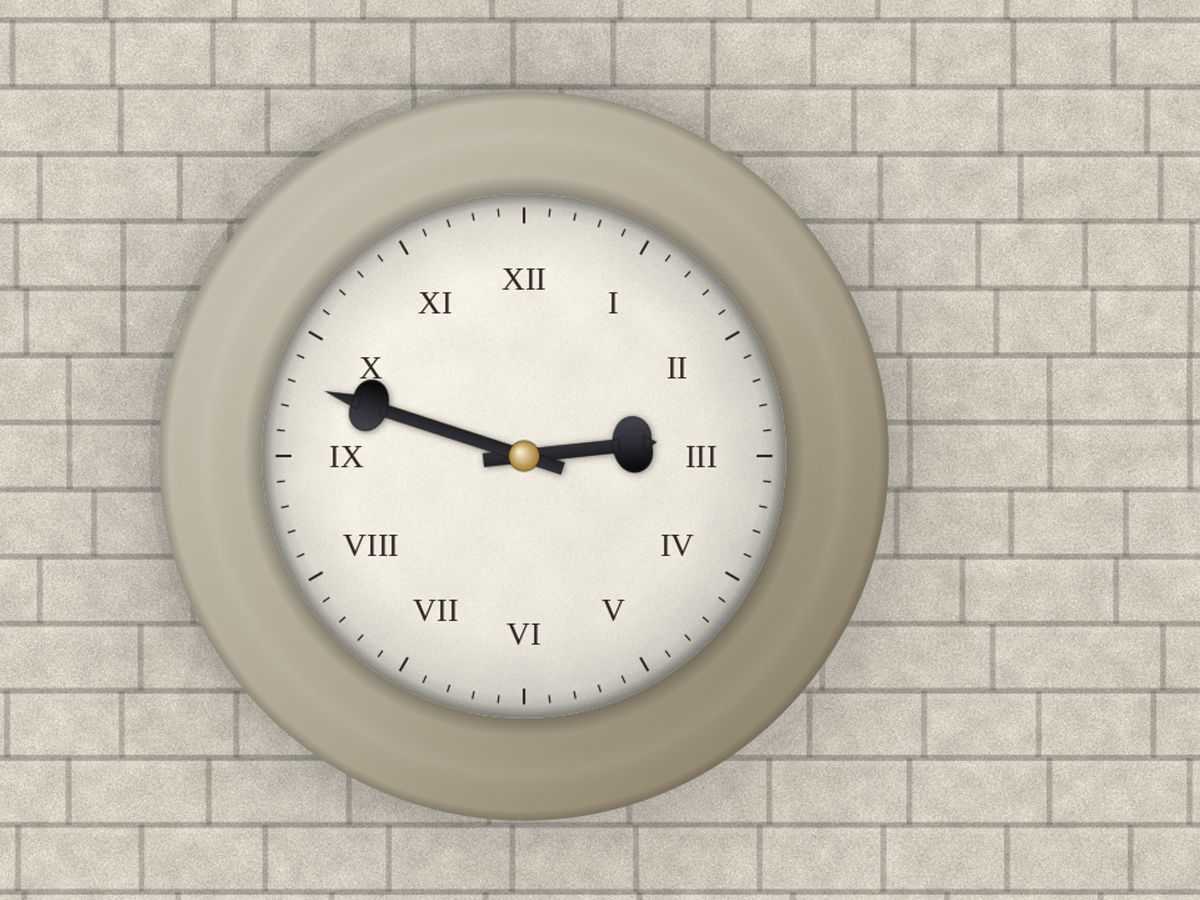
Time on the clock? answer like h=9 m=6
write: h=2 m=48
